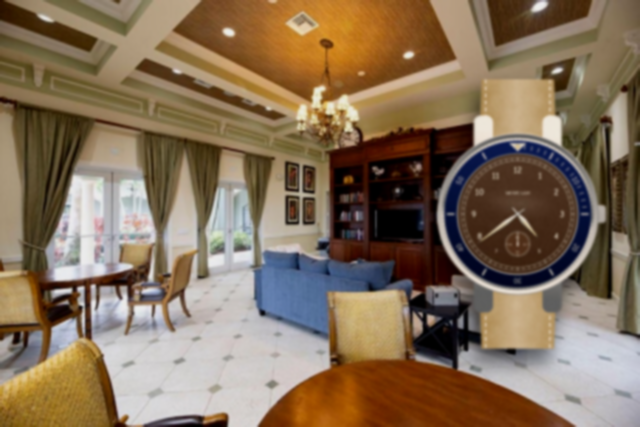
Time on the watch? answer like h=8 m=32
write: h=4 m=39
